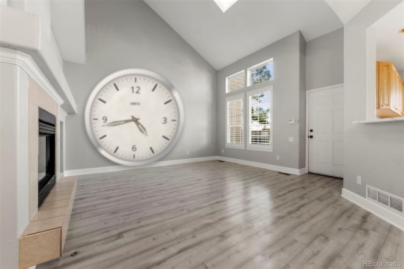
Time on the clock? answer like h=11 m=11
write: h=4 m=43
